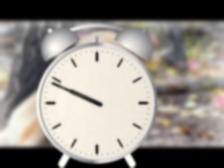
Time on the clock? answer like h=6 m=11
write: h=9 m=49
